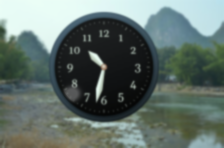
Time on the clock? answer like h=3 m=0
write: h=10 m=32
